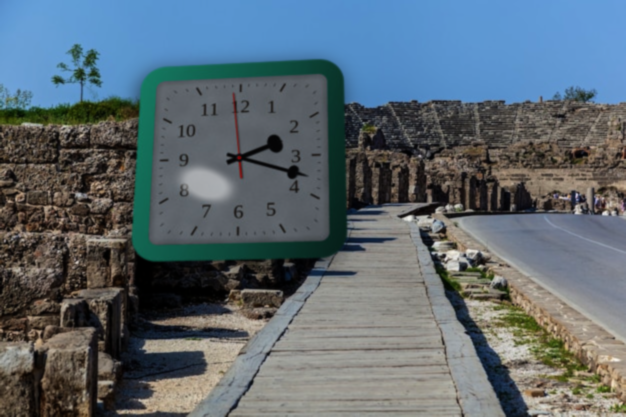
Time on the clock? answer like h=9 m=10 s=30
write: h=2 m=17 s=59
